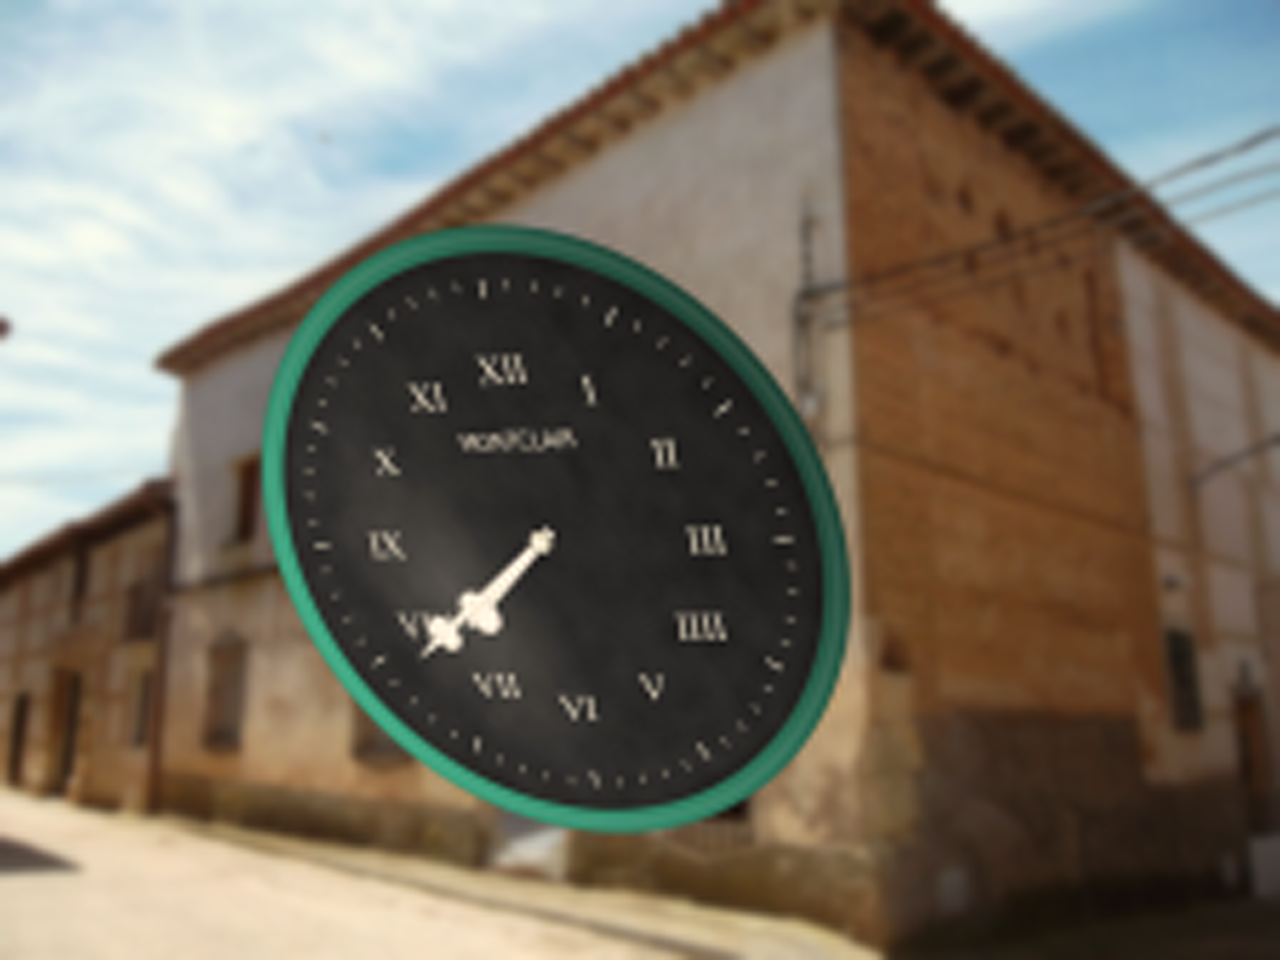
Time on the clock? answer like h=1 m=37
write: h=7 m=39
